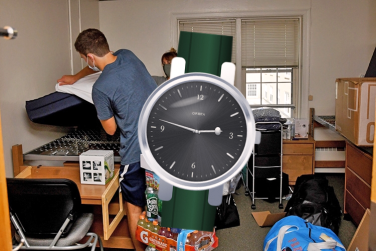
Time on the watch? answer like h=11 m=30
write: h=2 m=47
